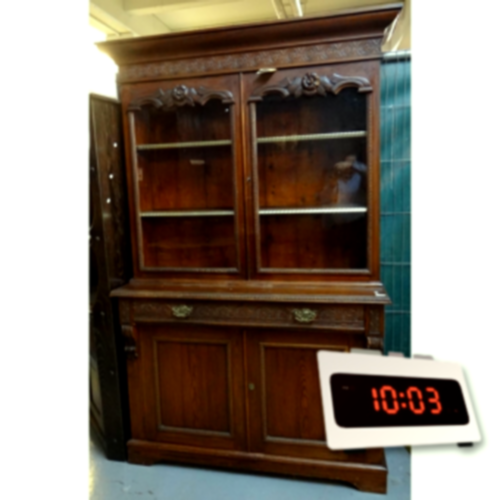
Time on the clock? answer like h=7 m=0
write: h=10 m=3
